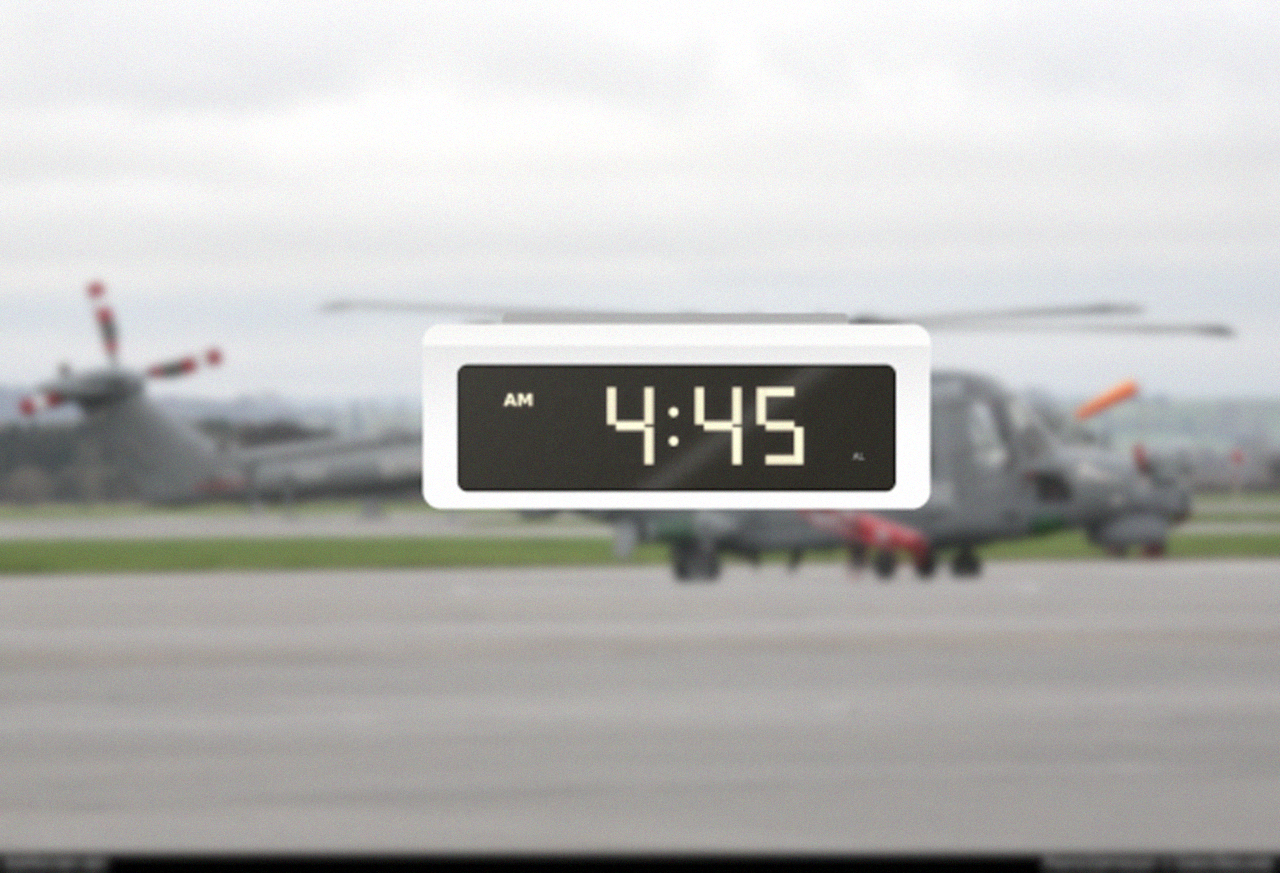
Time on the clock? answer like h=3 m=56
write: h=4 m=45
